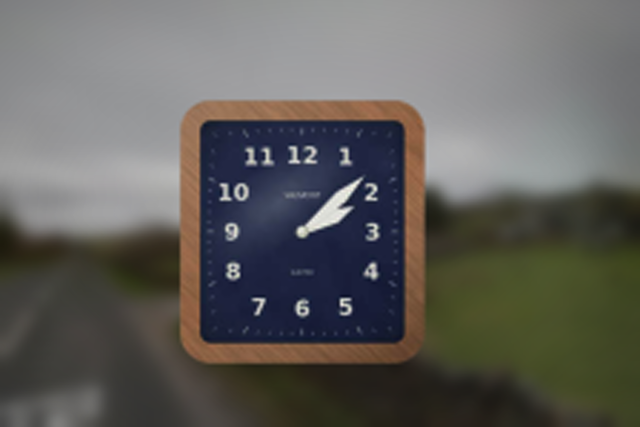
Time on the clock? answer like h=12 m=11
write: h=2 m=8
